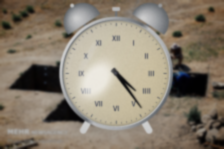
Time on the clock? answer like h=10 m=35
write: h=4 m=24
